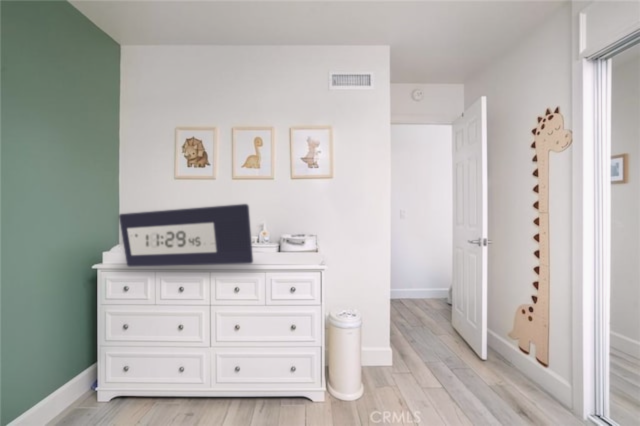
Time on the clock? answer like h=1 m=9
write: h=11 m=29
